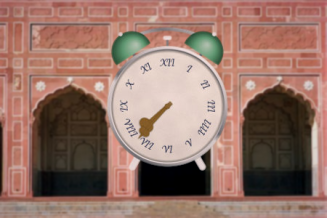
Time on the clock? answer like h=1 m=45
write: h=7 m=37
